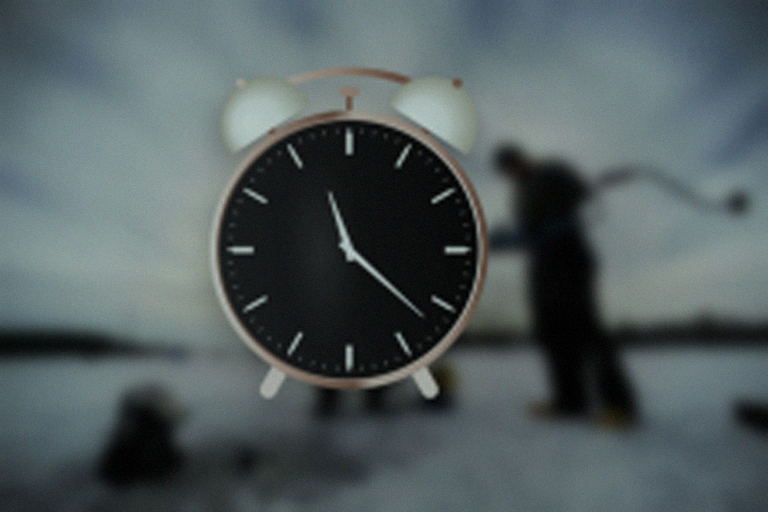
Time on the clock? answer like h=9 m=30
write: h=11 m=22
